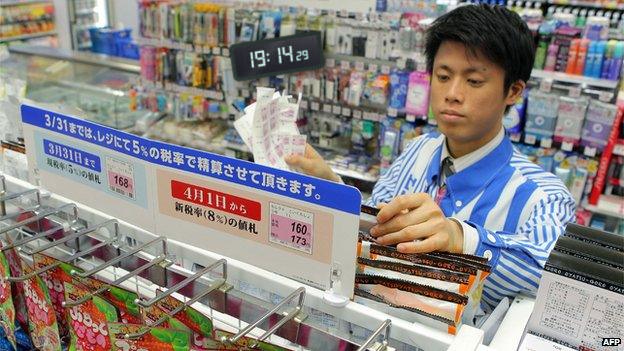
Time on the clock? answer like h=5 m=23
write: h=19 m=14
